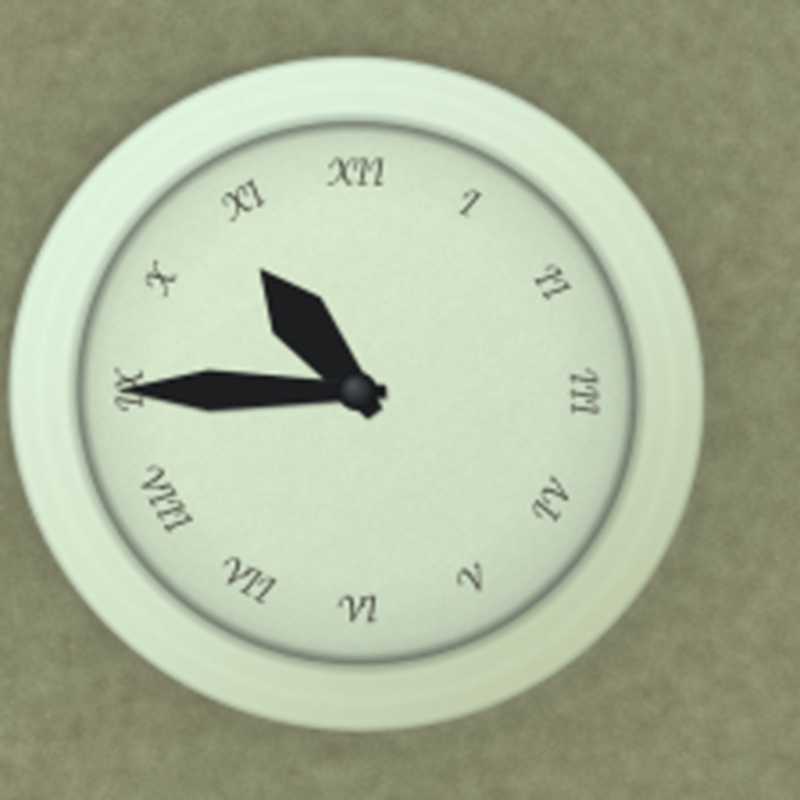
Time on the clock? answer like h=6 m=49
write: h=10 m=45
